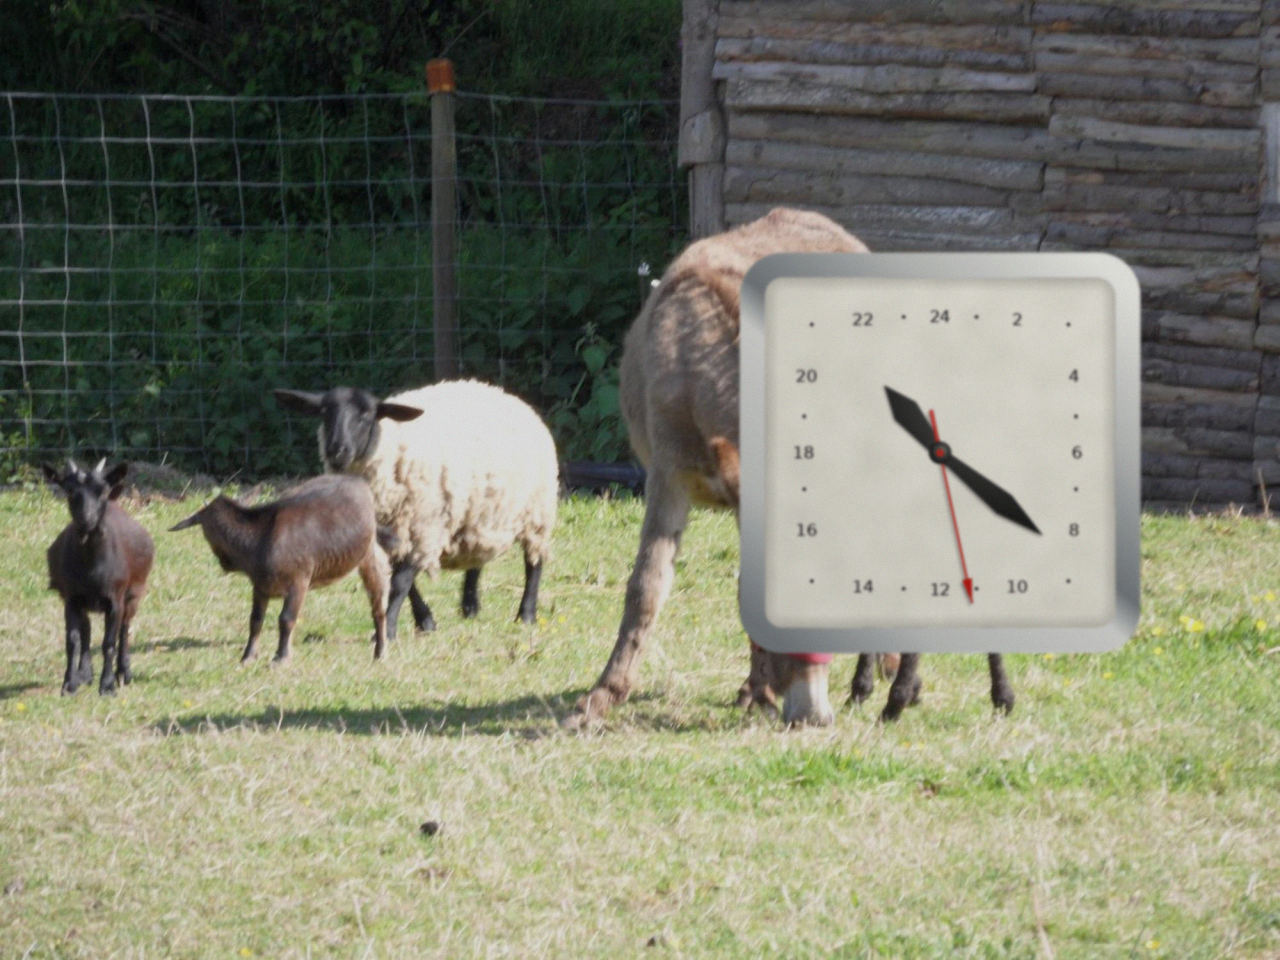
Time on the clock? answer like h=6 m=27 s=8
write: h=21 m=21 s=28
